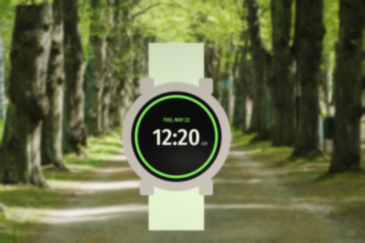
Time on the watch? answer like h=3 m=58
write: h=12 m=20
